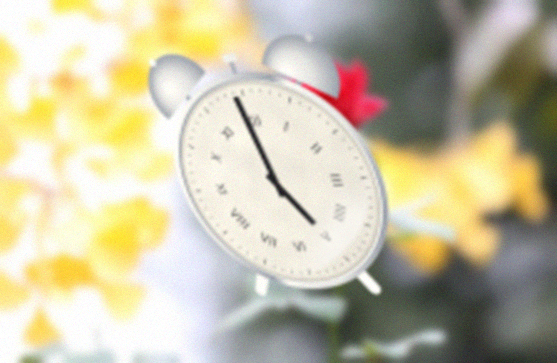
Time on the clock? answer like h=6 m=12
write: h=4 m=59
